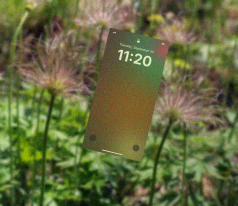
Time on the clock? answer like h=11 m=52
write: h=11 m=20
